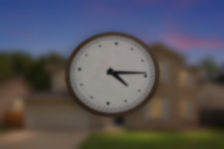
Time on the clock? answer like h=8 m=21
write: h=4 m=14
